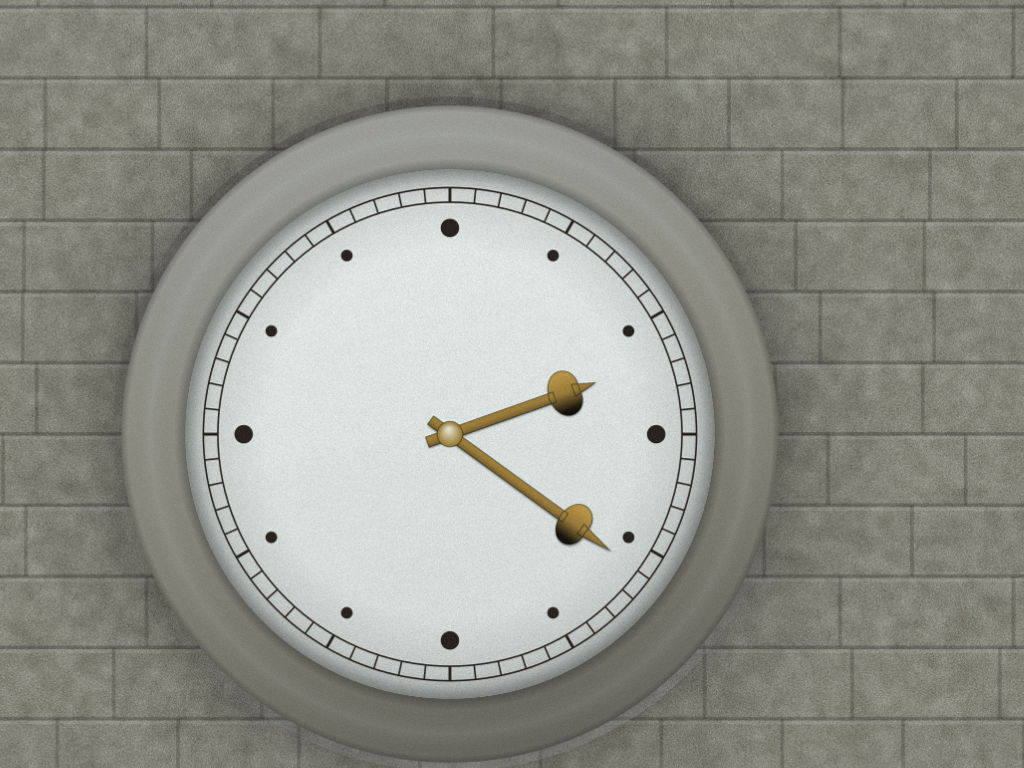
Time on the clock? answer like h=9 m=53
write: h=2 m=21
